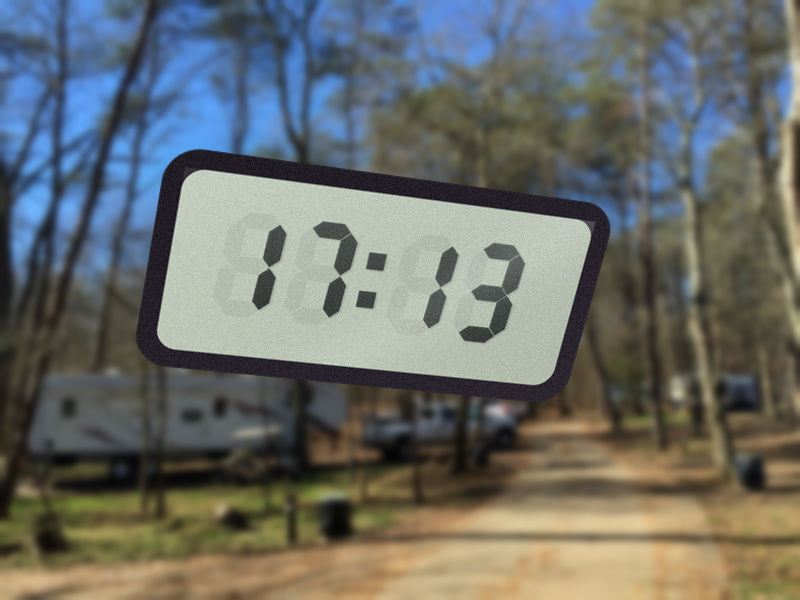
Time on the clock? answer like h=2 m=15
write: h=17 m=13
